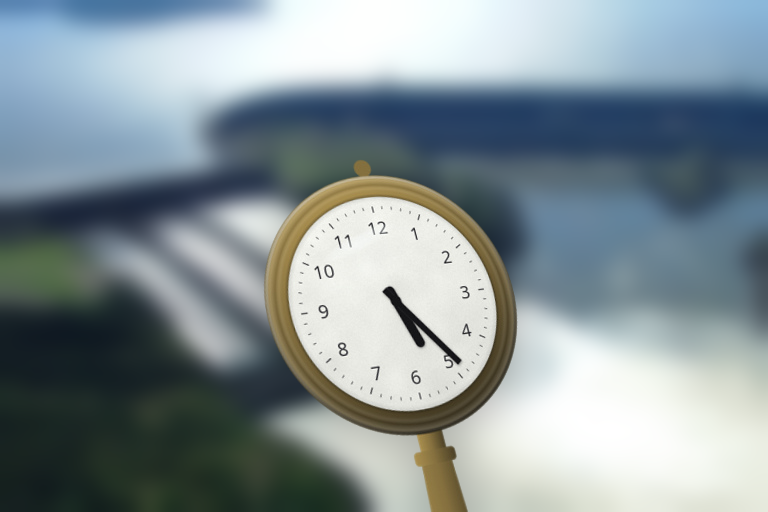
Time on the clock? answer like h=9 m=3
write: h=5 m=24
